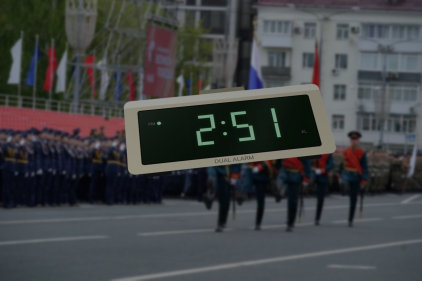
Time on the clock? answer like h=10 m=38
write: h=2 m=51
